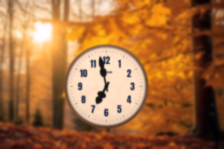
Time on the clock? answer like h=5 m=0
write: h=6 m=58
